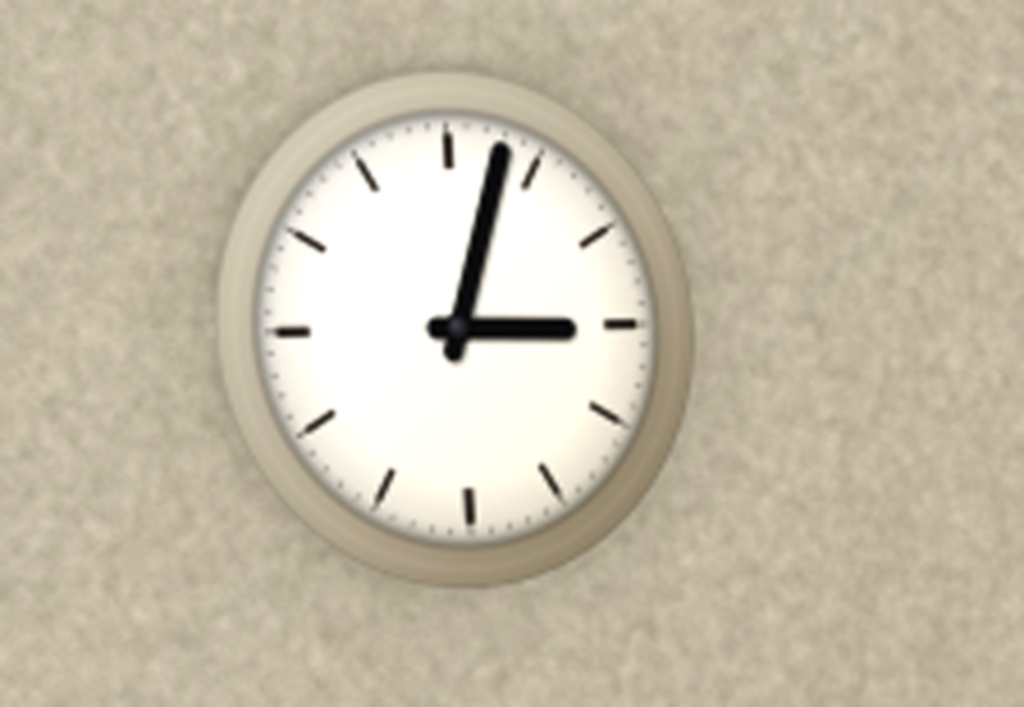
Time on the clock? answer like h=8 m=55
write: h=3 m=3
